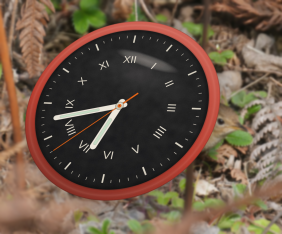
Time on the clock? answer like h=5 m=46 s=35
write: h=6 m=42 s=38
